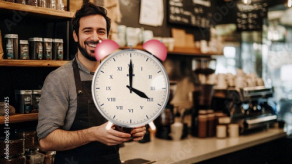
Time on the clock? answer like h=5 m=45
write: h=4 m=0
